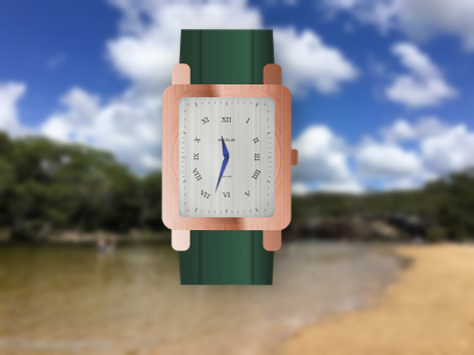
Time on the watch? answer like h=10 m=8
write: h=11 m=33
